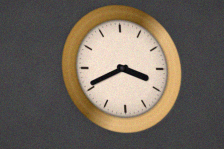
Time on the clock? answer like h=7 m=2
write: h=3 m=41
